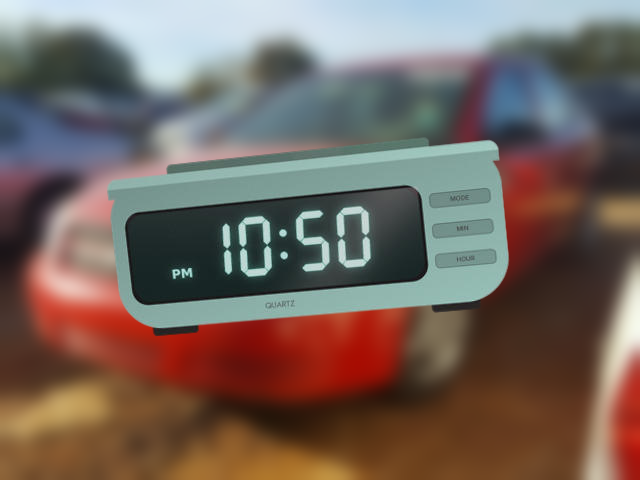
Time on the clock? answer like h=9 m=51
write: h=10 m=50
